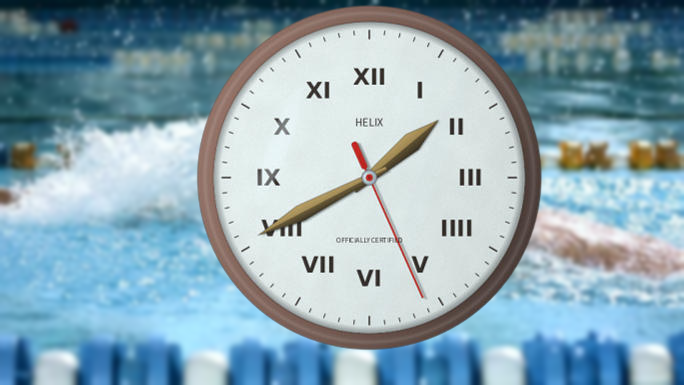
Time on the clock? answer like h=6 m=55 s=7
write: h=1 m=40 s=26
